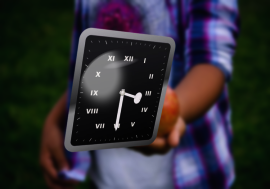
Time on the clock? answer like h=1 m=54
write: h=3 m=30
